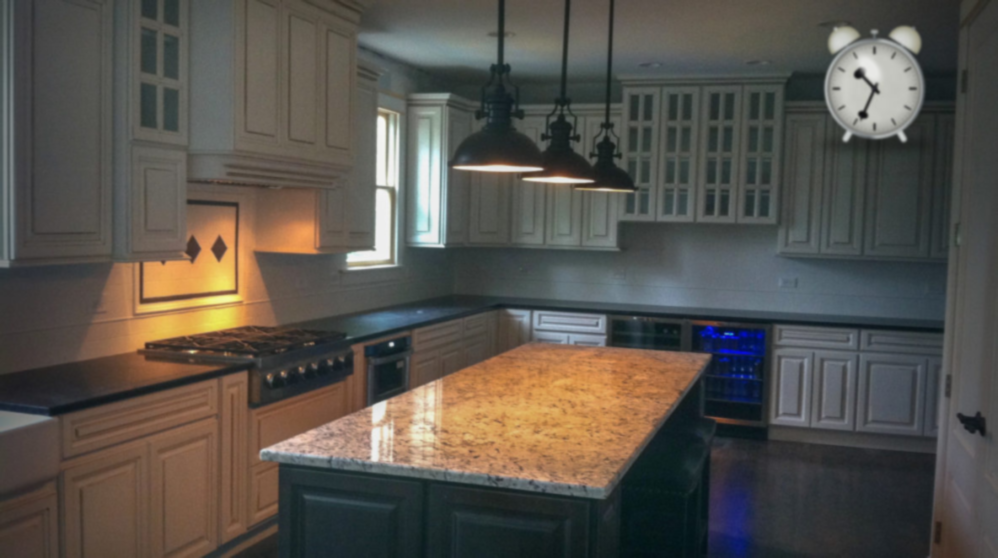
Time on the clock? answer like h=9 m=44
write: h=10 m=34
